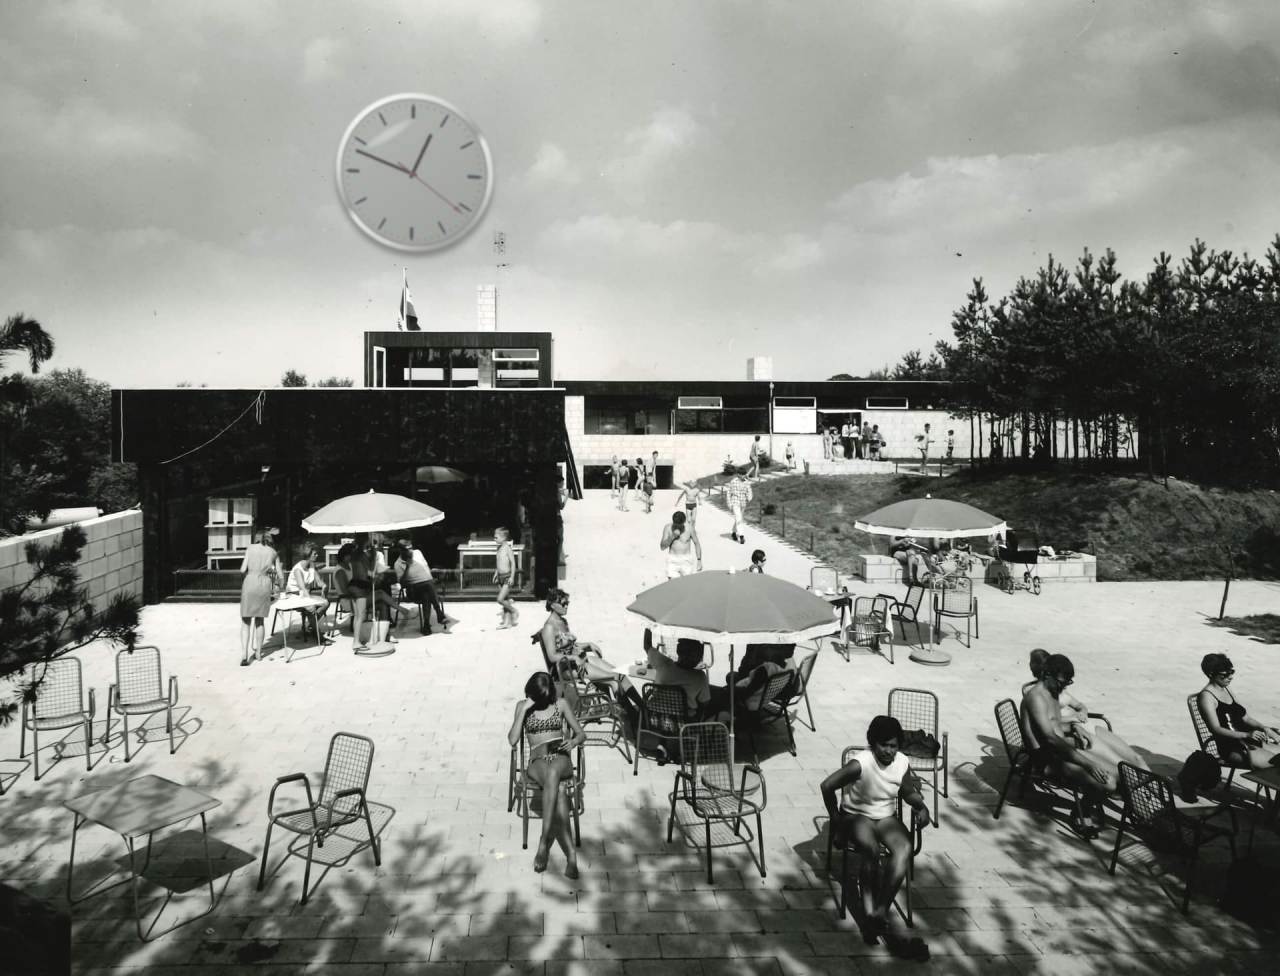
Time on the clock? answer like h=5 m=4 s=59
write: h=12 m=48 s=21
